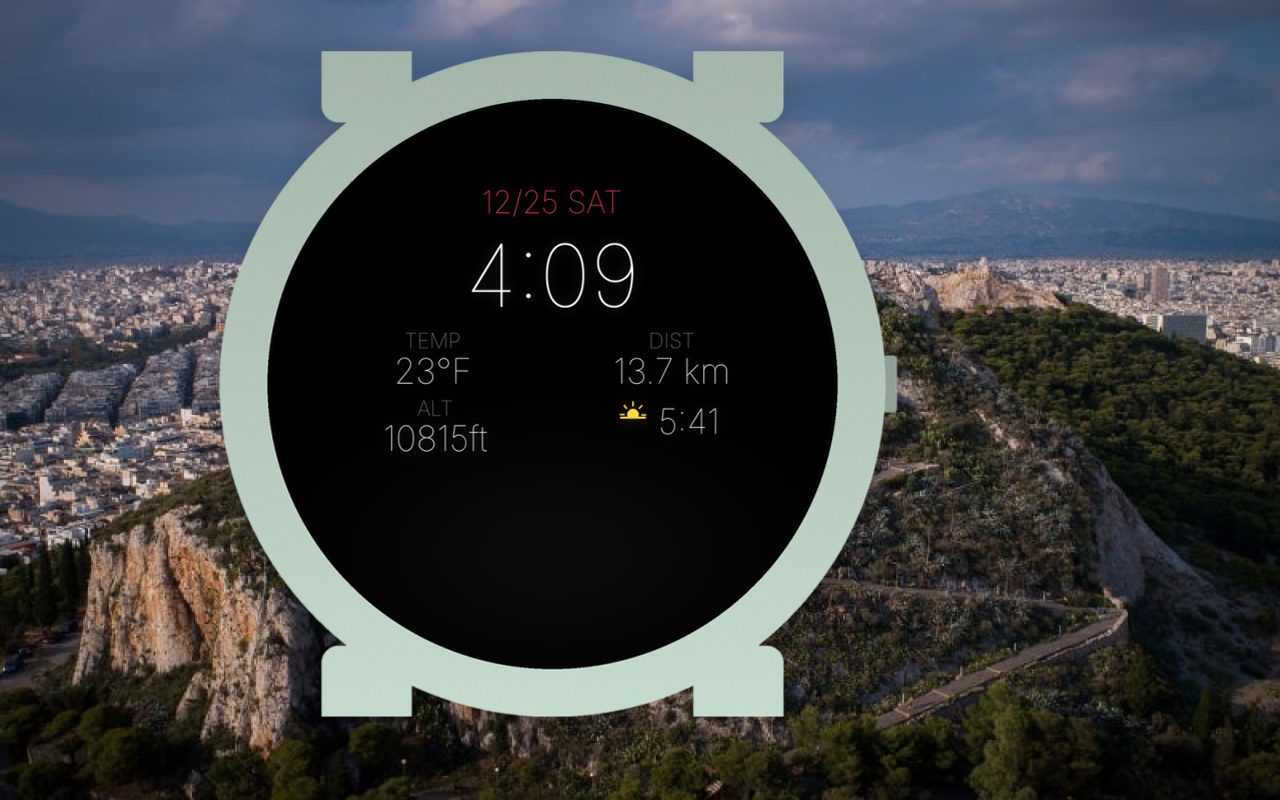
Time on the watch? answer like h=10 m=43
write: h=4 m=9
